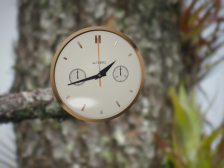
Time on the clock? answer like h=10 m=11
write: h=1 m=43
